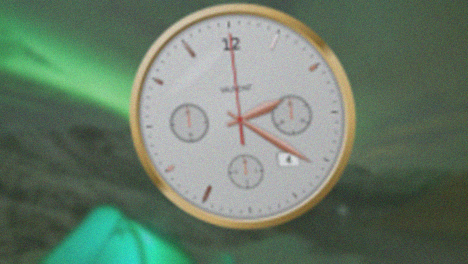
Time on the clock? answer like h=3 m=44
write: h=2 m=21
